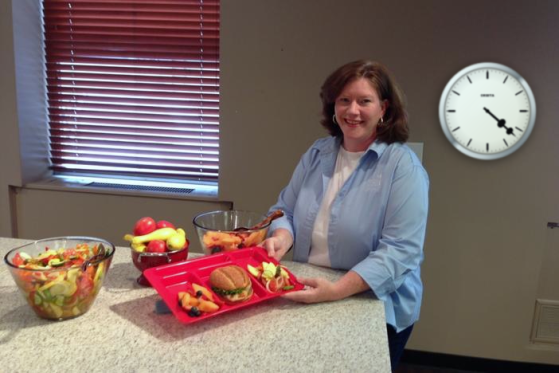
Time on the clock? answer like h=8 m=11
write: h=4 m=22
